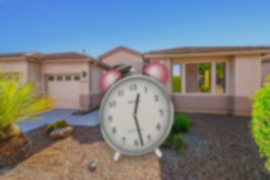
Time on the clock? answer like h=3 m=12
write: h=12 m=28
